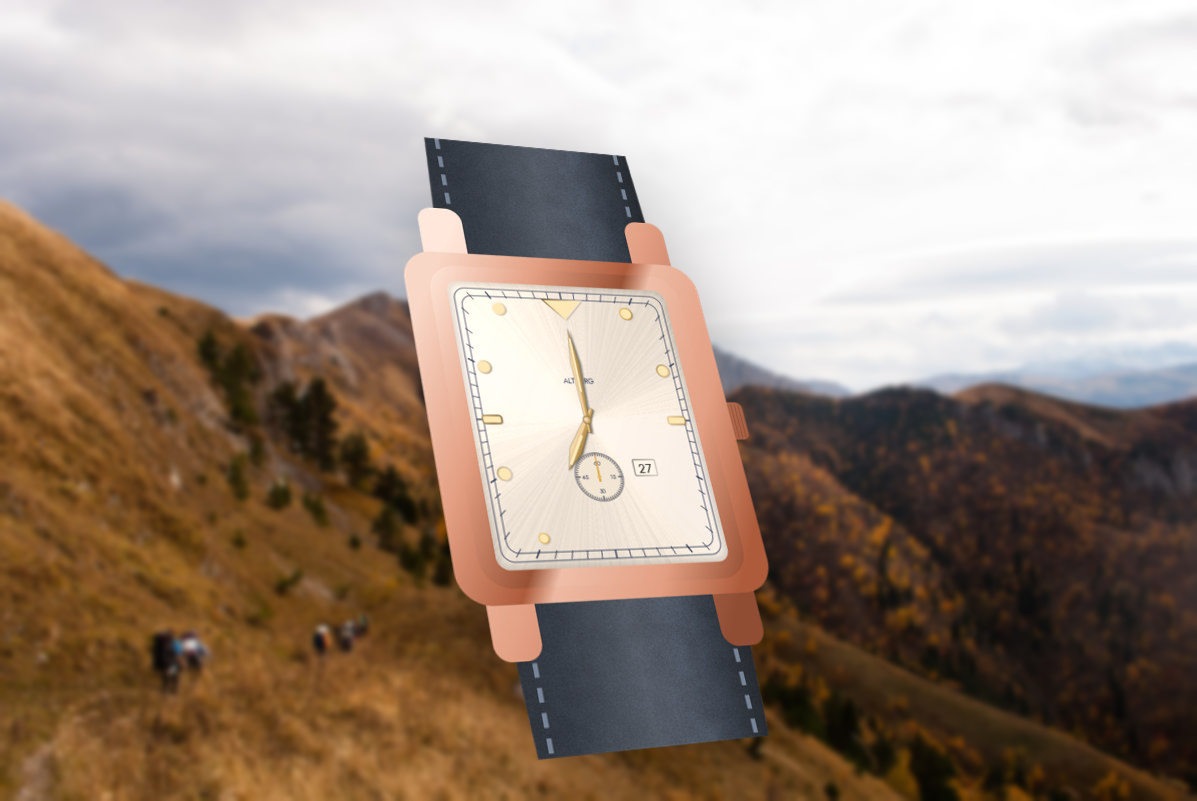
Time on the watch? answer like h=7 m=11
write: h=7 m=0
